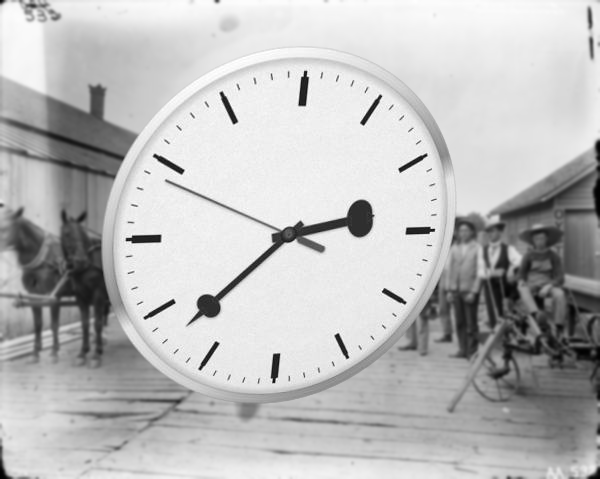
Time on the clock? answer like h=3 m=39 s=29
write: h=2 m=37 s=49
